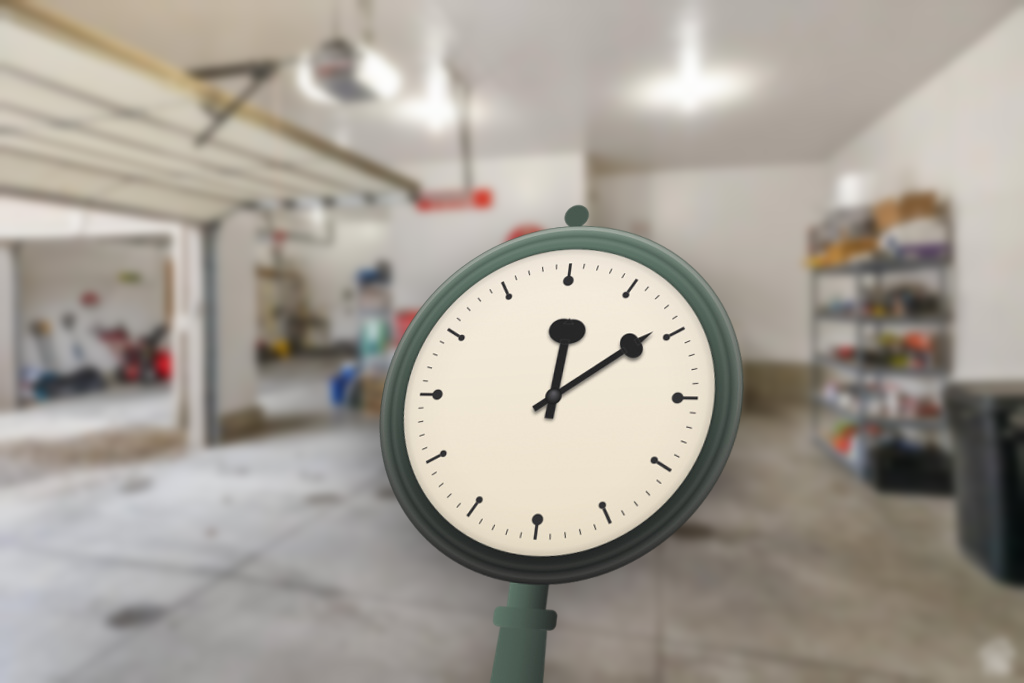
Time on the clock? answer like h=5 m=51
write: h=12 m=9
